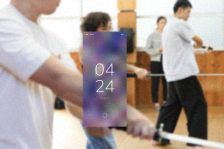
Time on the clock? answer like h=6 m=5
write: h=4 m=24
